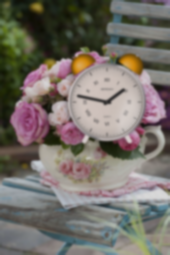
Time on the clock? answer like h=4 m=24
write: h=1 m=47
